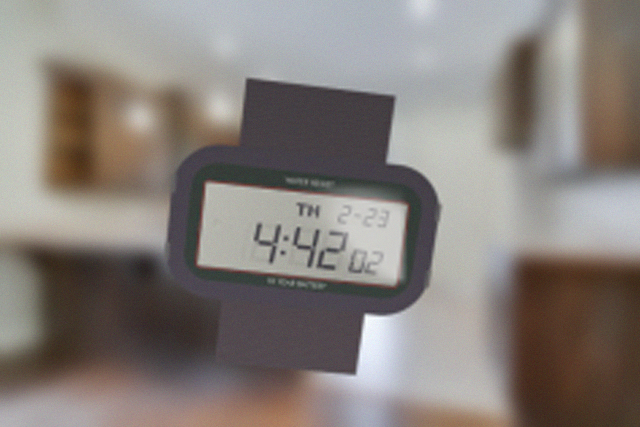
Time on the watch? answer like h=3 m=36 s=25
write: h=4 m=42 s=2
